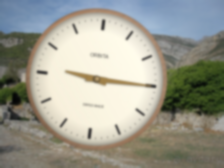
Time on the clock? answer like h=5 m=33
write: h=9 m=15
